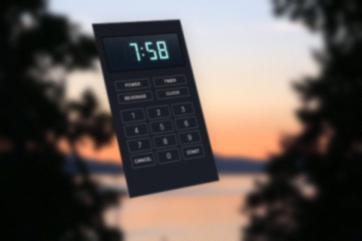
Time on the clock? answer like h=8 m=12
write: h=7 m=58
